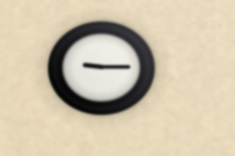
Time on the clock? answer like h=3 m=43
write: h=9 m=15
